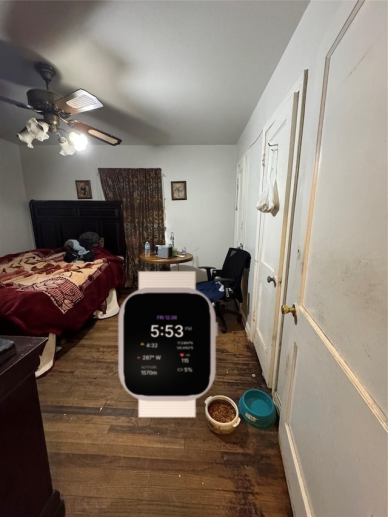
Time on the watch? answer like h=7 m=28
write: h=5 m=53
